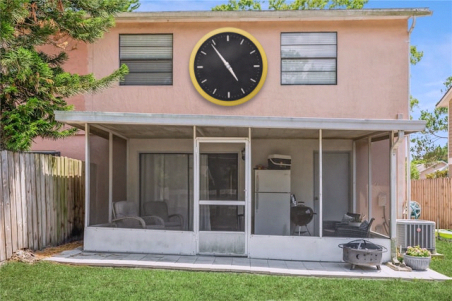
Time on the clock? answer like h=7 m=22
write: h=4 m=54
